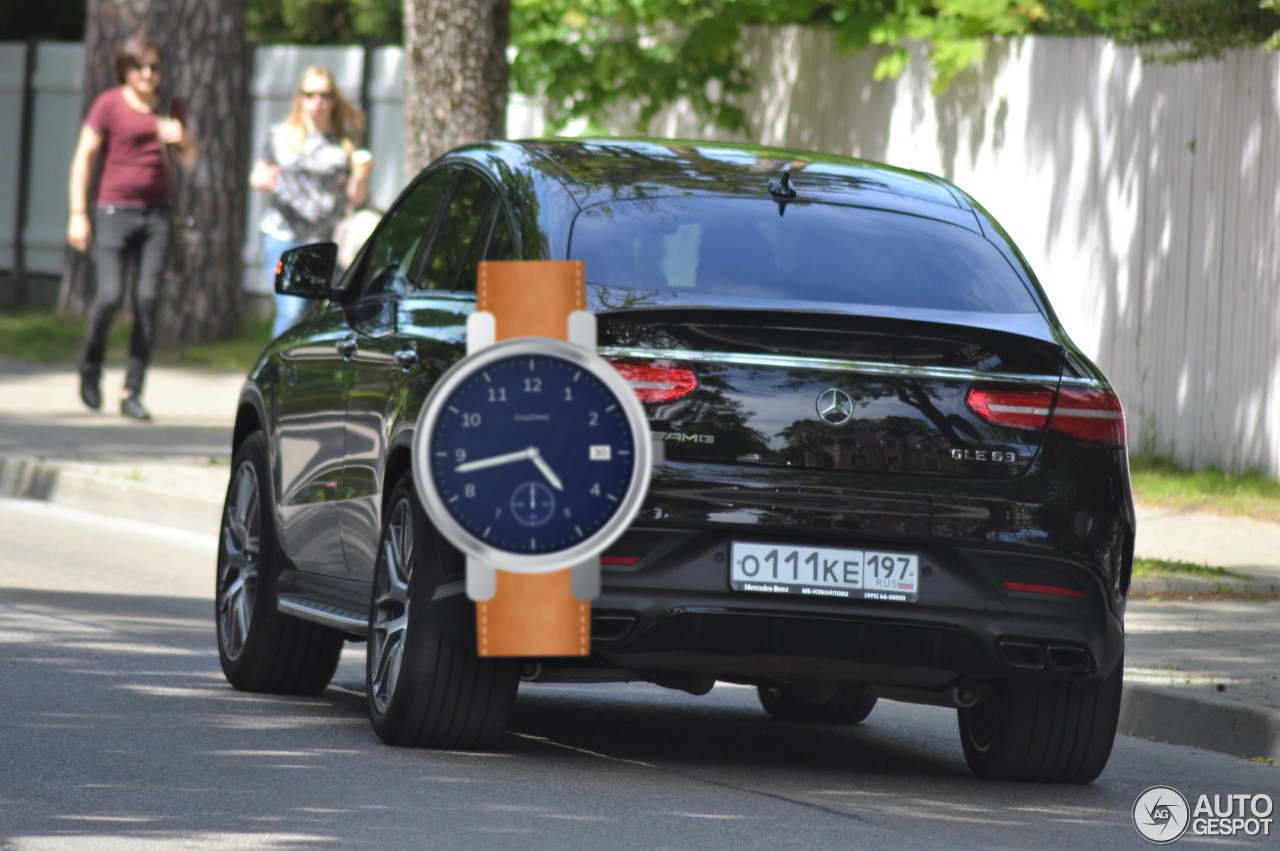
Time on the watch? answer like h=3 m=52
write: h=4 m=43
